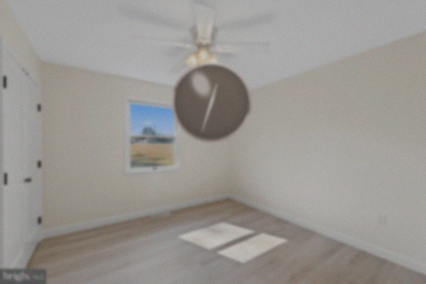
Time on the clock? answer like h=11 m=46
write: h=12 m=33
